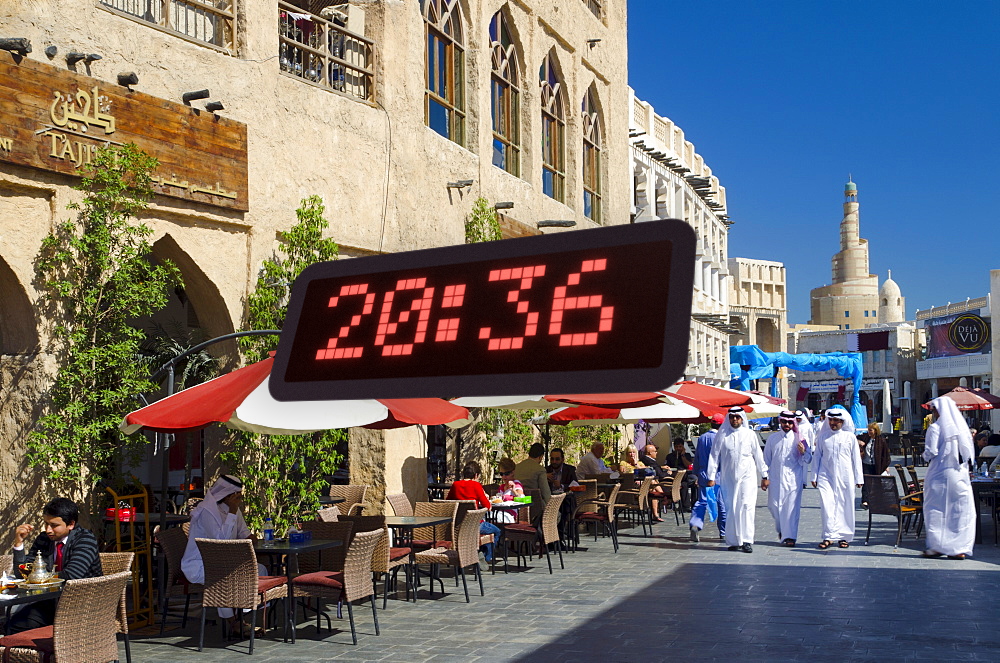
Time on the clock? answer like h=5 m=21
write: h=20 m=36
